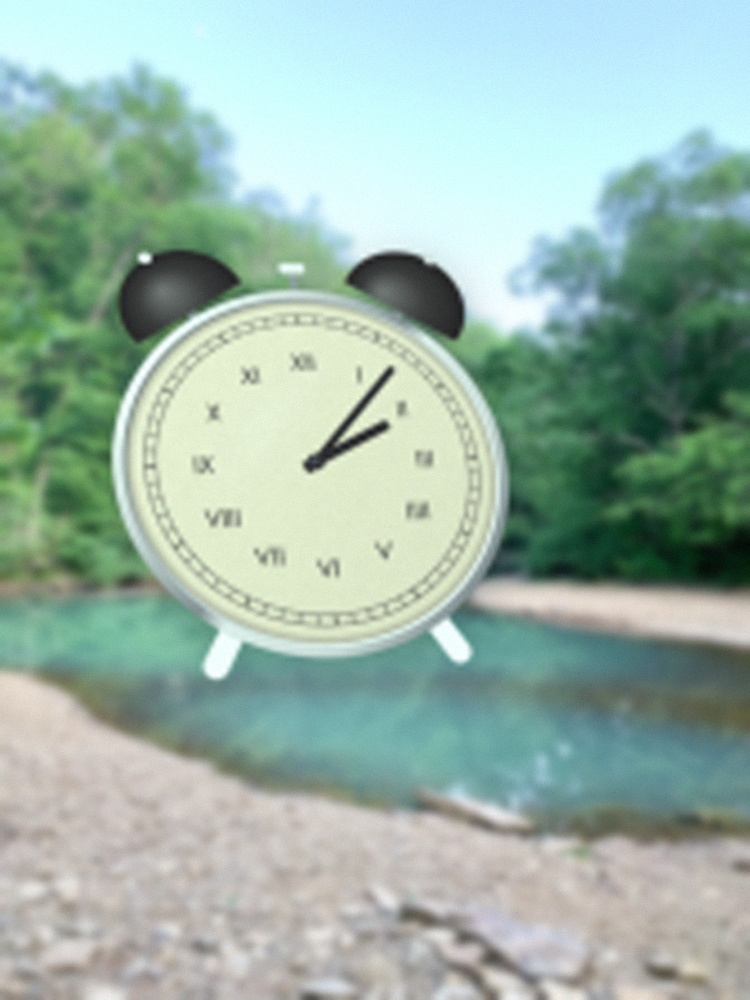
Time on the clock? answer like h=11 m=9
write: h=2 m=7
